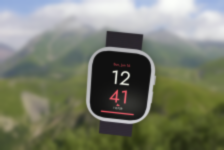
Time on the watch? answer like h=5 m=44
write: h=12 m=41
